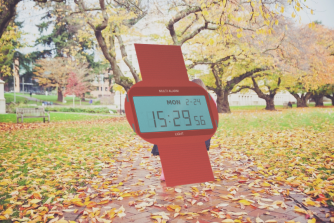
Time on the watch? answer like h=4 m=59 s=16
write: h=15 m=29 s=56
